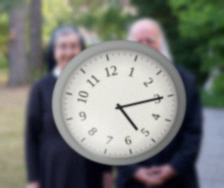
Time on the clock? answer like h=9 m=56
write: h=5 m=15
